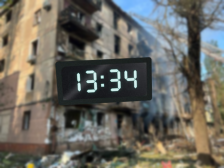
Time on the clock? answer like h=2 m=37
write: h=13 m=34
